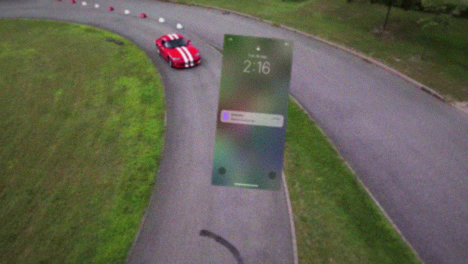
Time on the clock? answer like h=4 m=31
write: h=2 m=16
